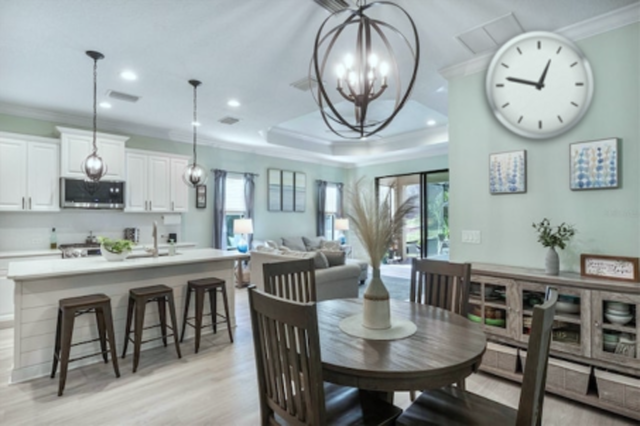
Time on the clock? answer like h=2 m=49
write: h=12 m=47
